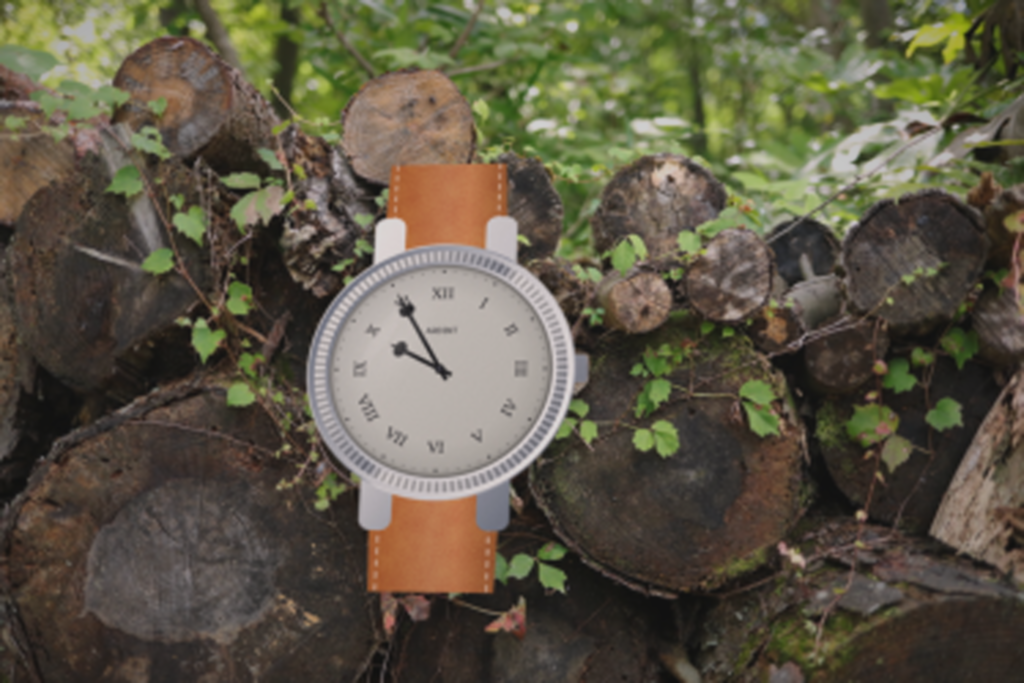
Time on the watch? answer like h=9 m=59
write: h=9 m=55
